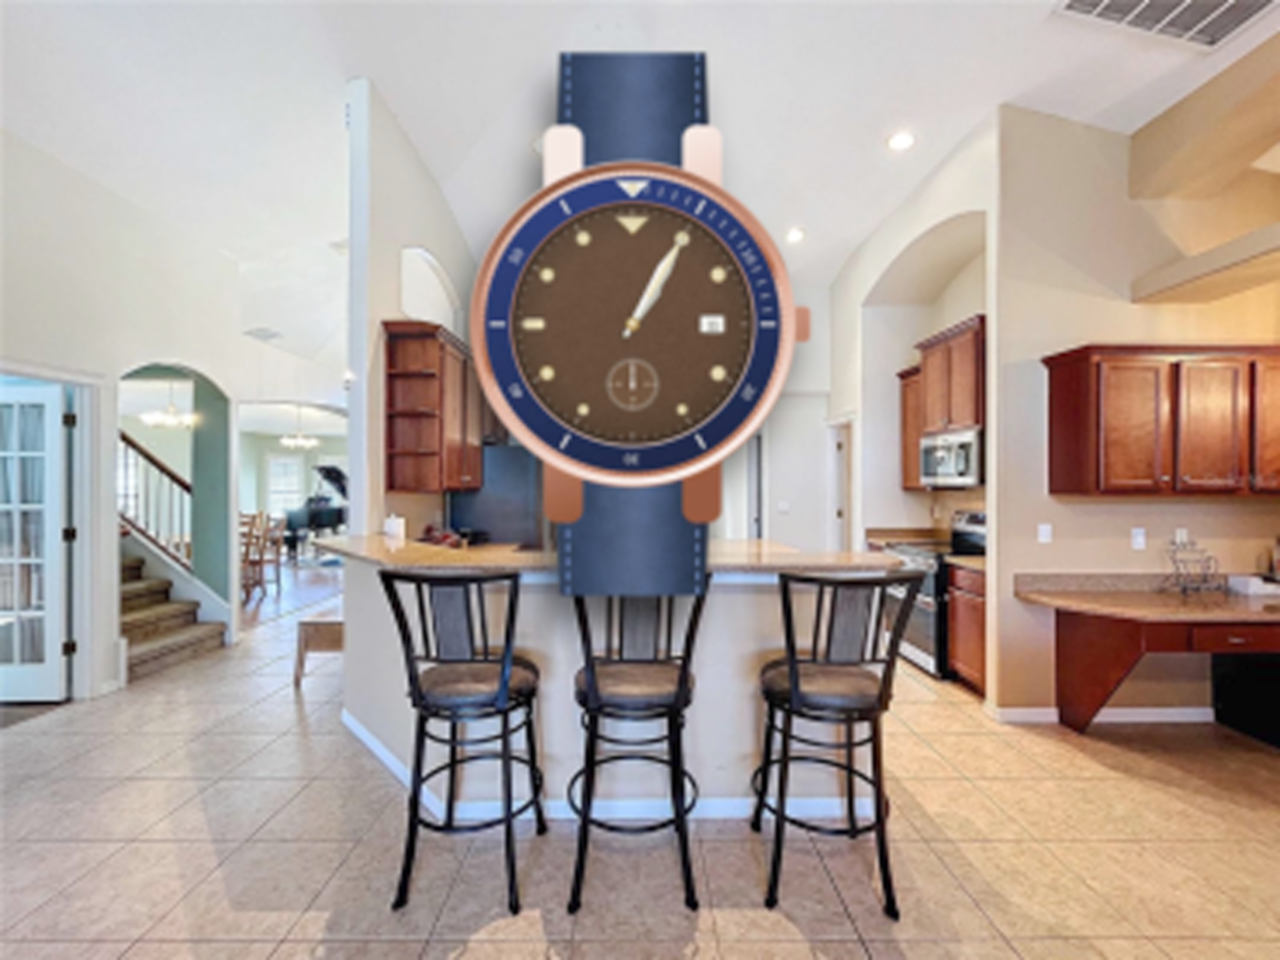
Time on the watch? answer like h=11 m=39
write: h=1 m=5
